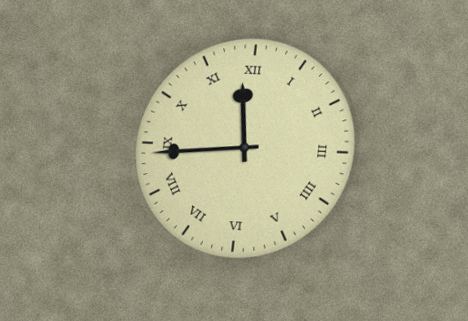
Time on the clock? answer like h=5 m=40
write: h=11 m=44
